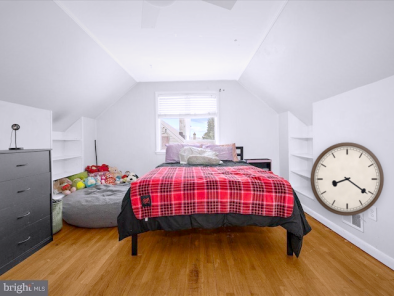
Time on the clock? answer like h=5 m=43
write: h=8 m=21
